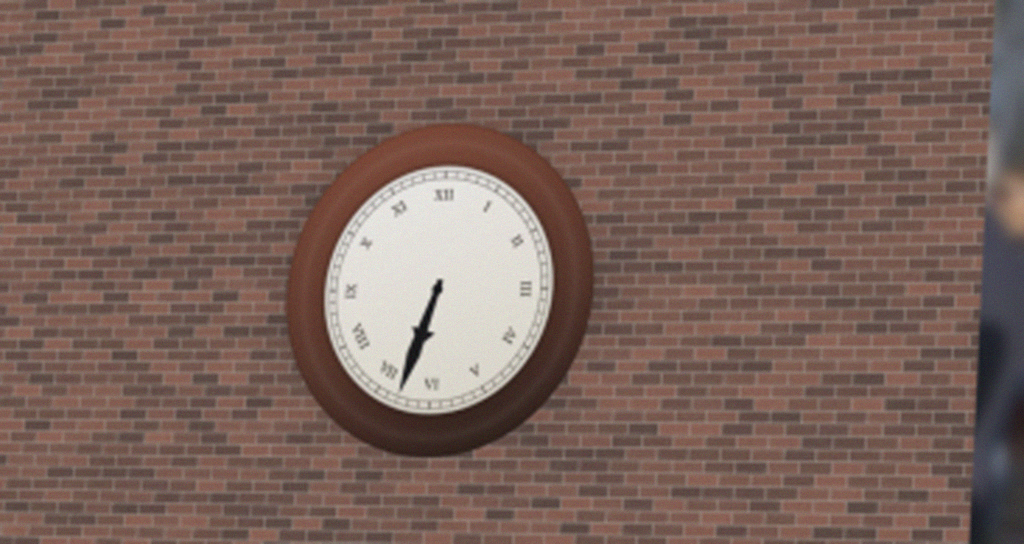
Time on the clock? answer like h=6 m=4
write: h=6 m=33
